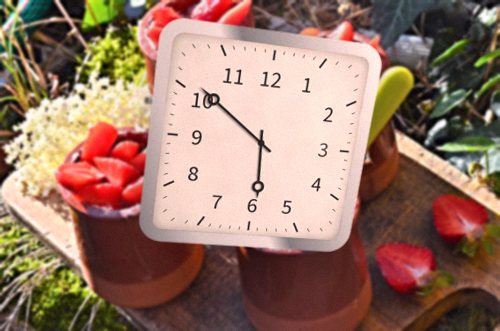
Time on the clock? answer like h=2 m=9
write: h=5 m=51
